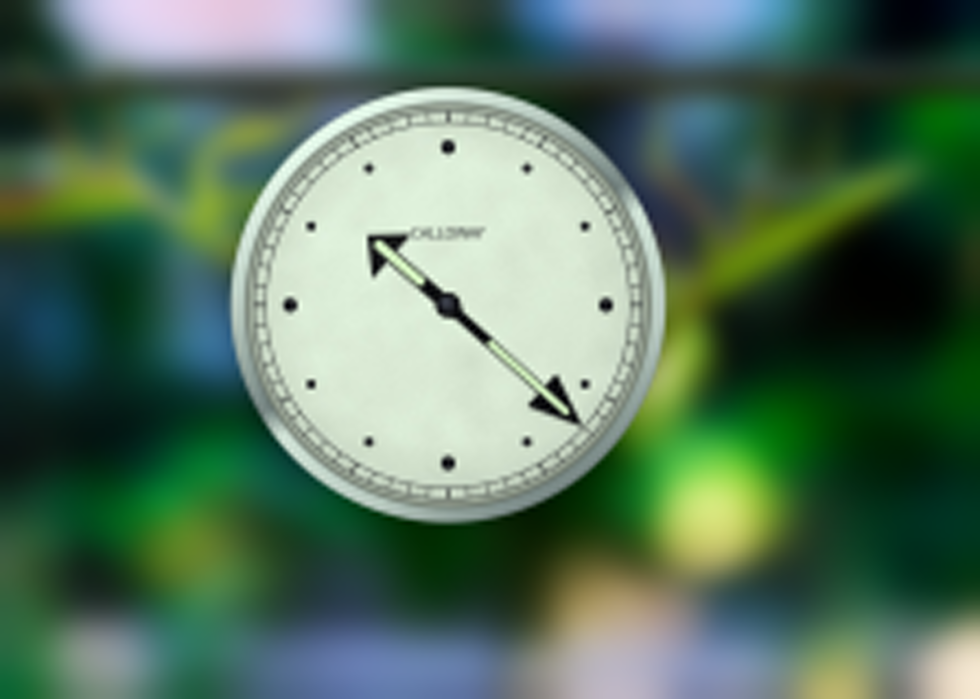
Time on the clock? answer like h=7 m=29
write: h=10 m=22
